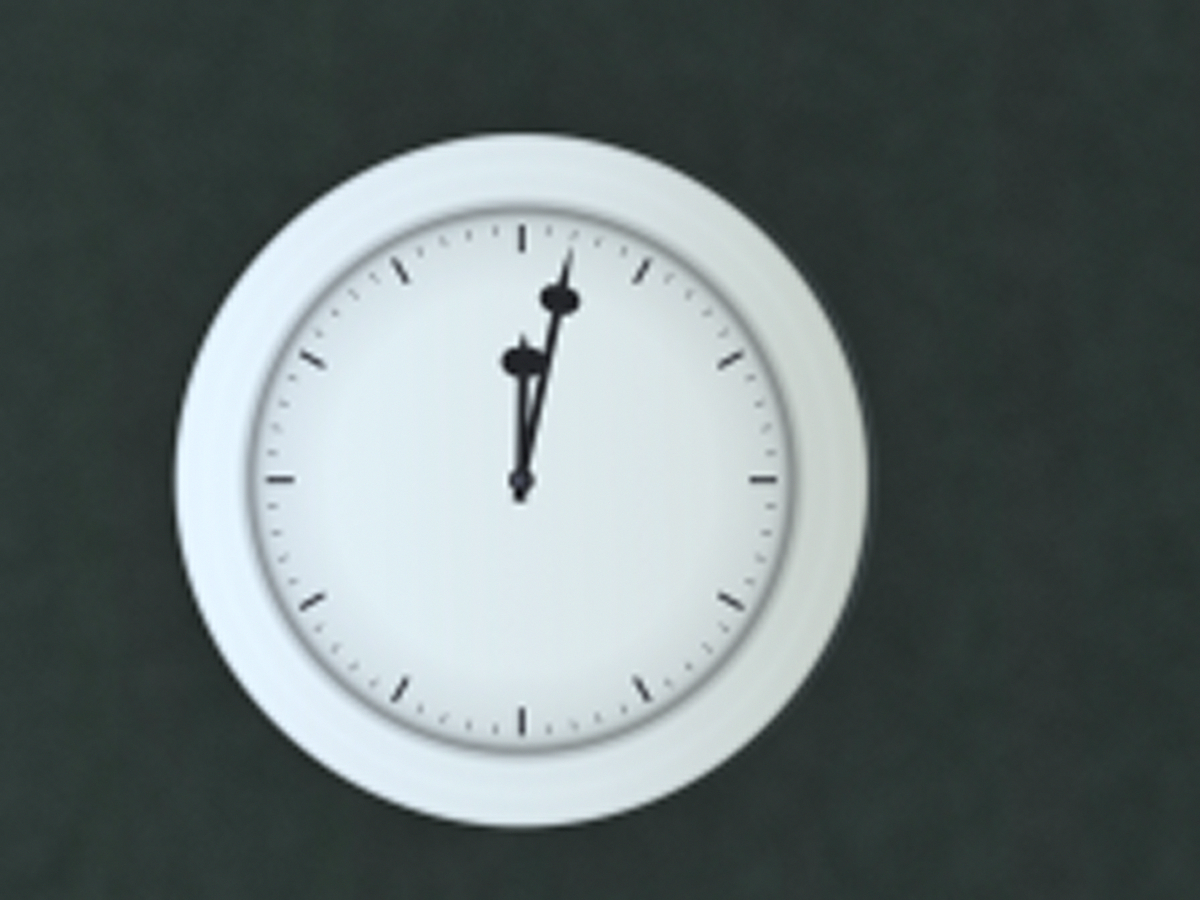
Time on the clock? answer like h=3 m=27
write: h=12 m=2
